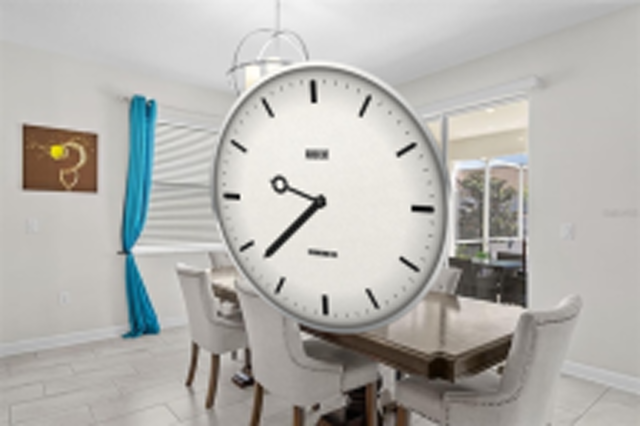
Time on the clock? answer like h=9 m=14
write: h=9 m=38
